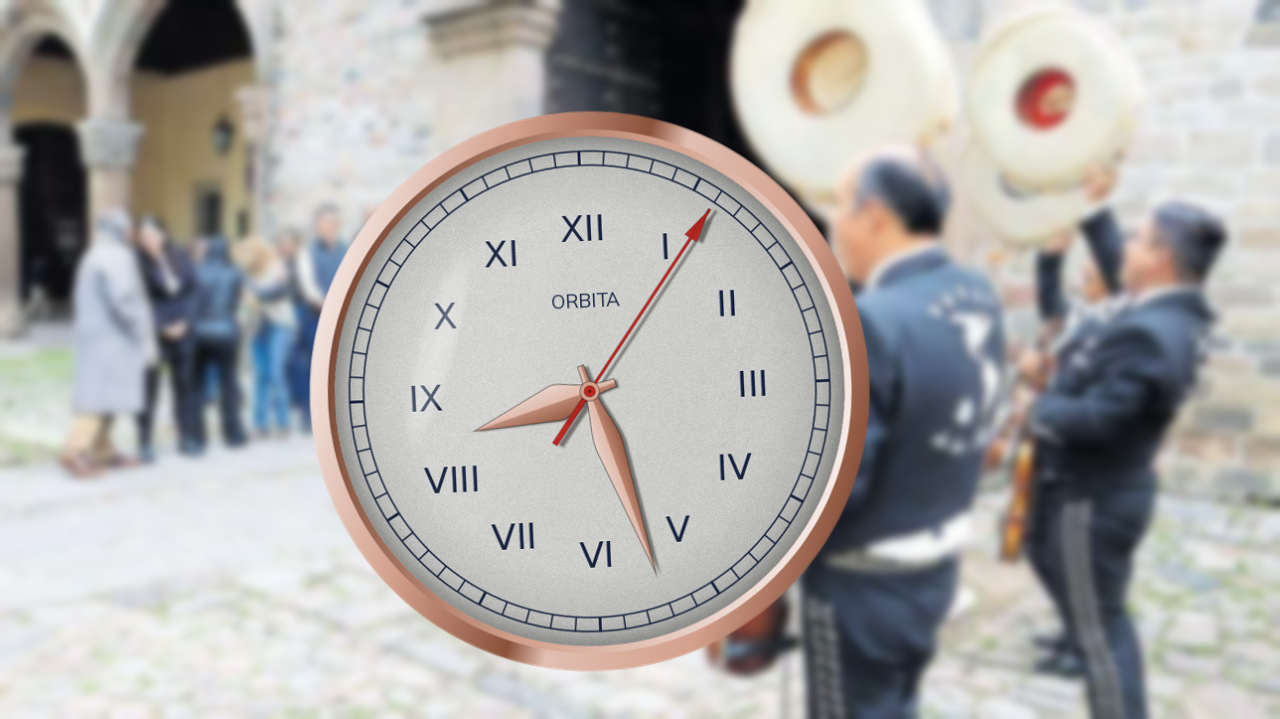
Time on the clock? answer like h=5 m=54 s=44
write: h=8 m=27 s=6
